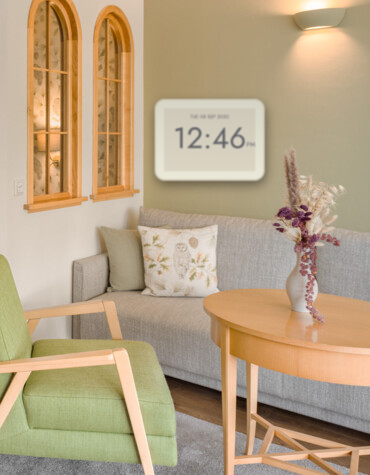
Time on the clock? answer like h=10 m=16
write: h=12 m=46
